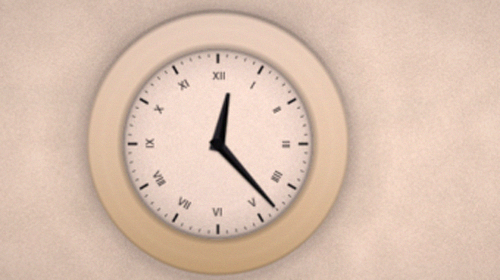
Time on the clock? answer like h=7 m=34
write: h=12 m=23
